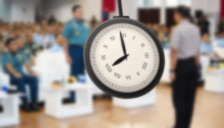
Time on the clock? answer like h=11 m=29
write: h=7 m=59
